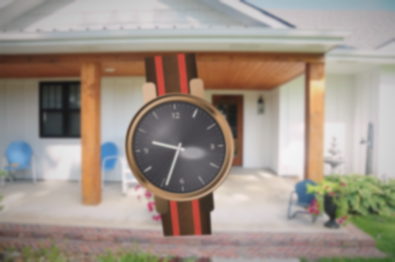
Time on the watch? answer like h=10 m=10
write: h=9 m=34
